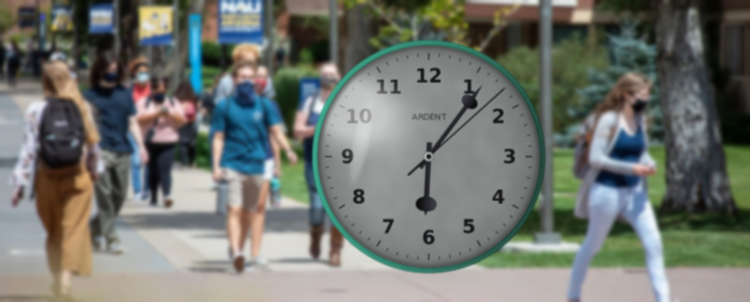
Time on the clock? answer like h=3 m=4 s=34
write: h=6 m=6 s=8
